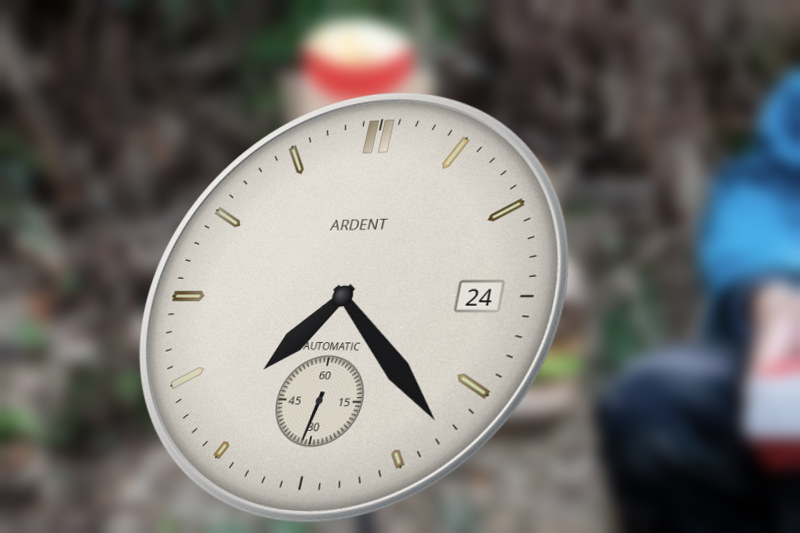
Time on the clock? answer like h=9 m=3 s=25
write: h=7 m=22 s=32
